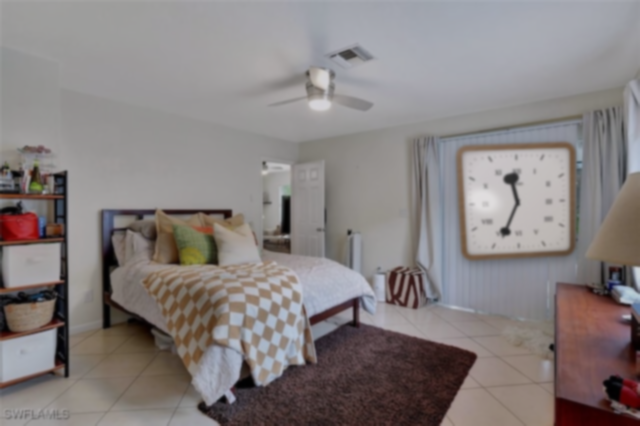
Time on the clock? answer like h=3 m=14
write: h=11 m=34
